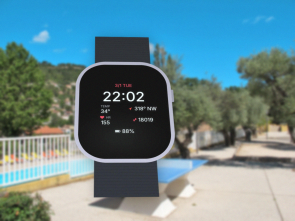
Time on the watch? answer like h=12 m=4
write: h=22 m=2
